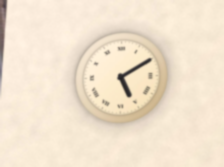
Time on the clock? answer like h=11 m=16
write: h=5 m=10
